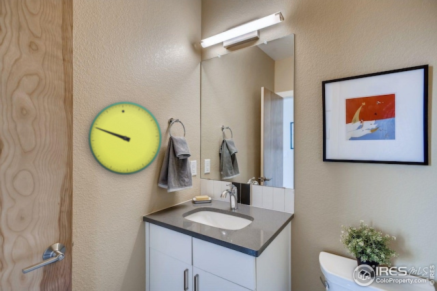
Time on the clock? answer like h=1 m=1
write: h=9 m=49
